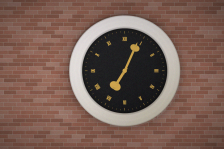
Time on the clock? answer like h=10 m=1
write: h=7 m=4
